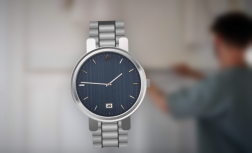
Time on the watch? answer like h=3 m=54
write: h=1 m=46
